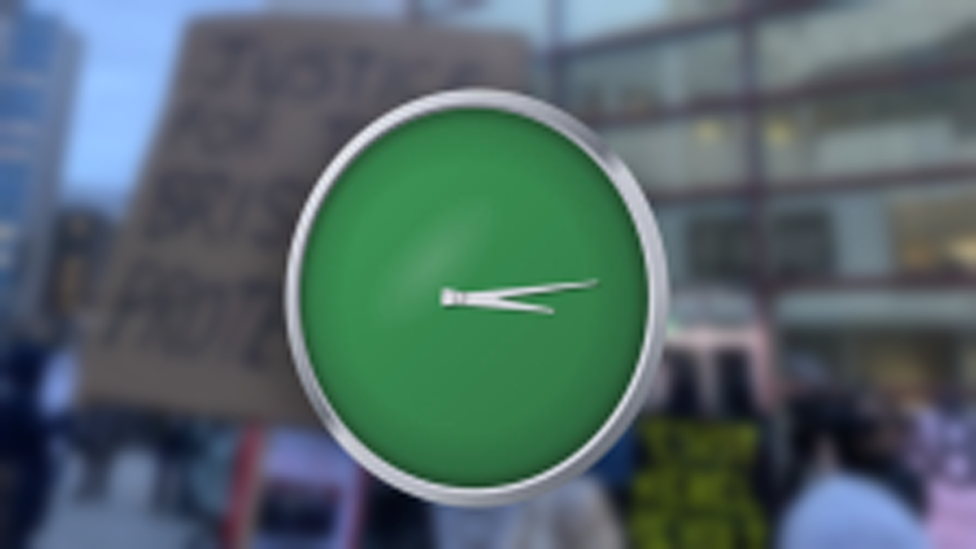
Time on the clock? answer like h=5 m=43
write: h=3 m=14
